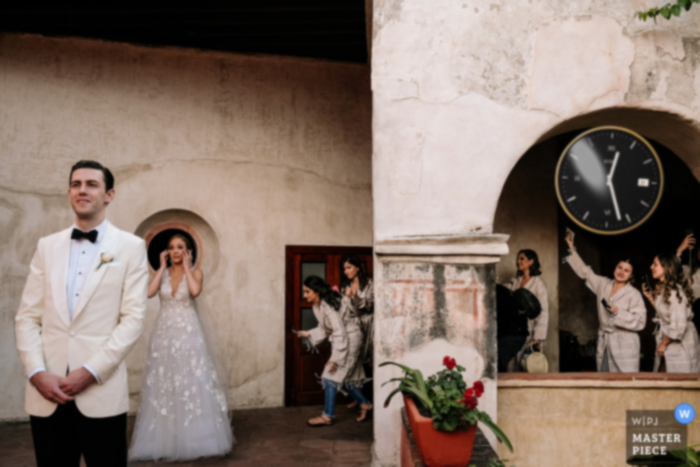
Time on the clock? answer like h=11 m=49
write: h=12 m=27
